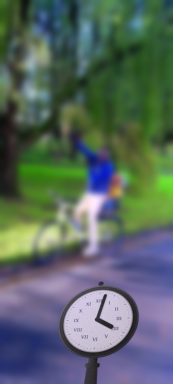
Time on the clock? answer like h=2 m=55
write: h=4 m=2
